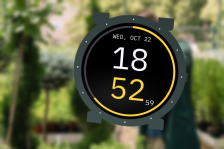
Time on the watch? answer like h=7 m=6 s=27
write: h=18 m=52 s=59
